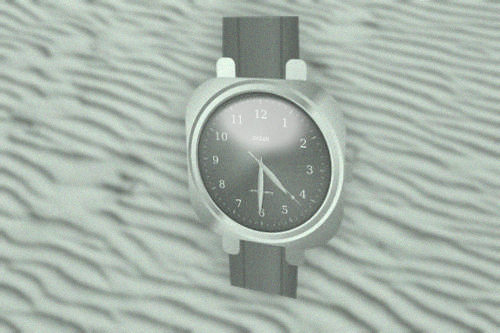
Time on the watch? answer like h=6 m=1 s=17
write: h=4 m=30 s=22
